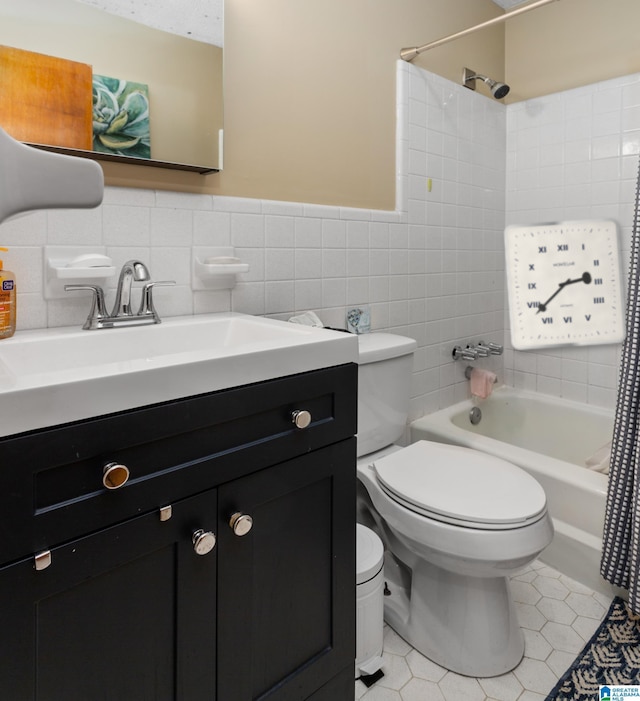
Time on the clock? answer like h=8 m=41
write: h=2 m=38
